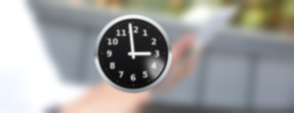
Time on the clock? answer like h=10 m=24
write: h=2 m=59
